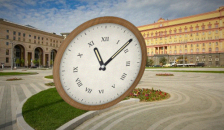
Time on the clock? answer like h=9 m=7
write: h=11 m=8
